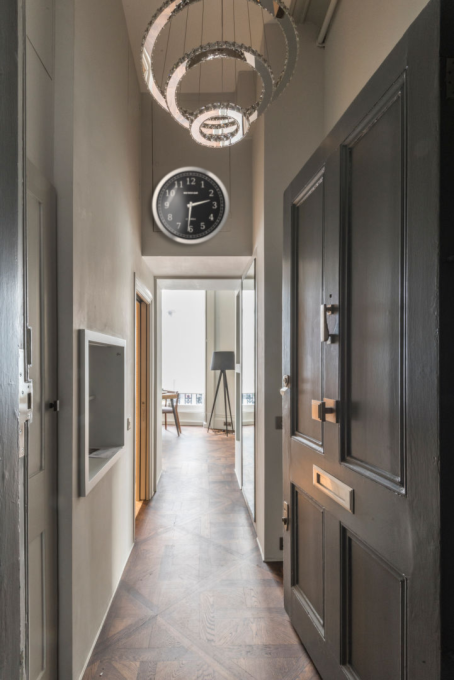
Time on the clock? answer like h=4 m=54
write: h=2 m=31
